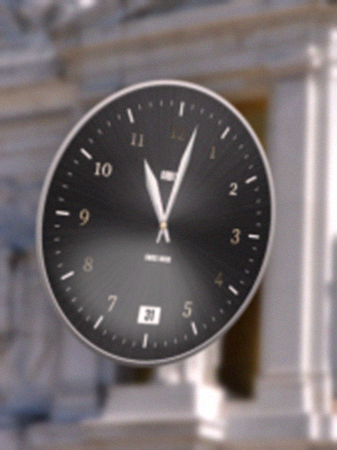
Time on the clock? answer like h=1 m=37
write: h=11 m=2
